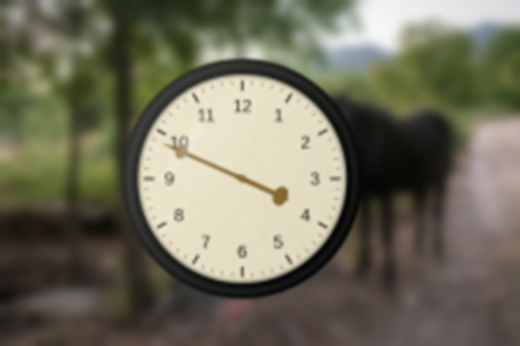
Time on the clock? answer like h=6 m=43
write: h=3 m=49
